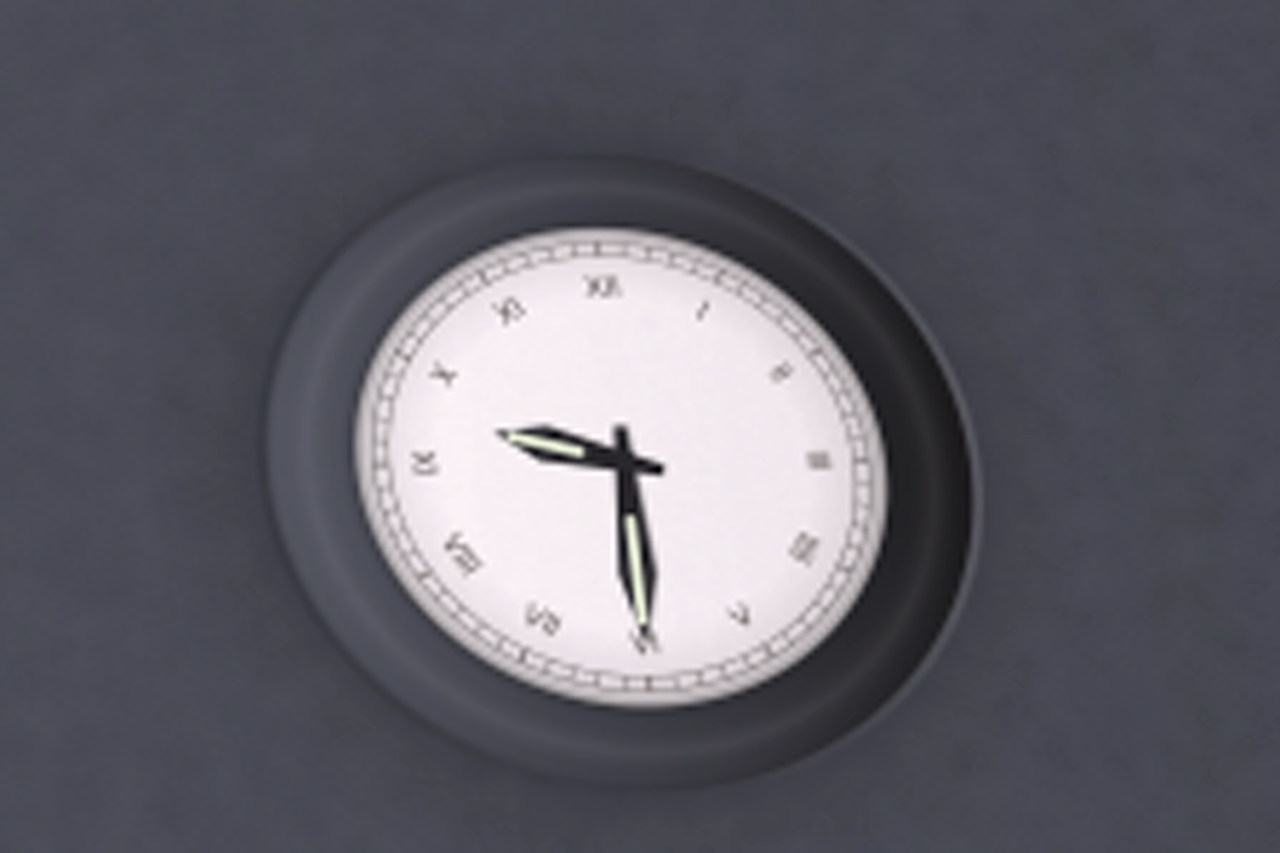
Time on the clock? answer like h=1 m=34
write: h=9 m=30
